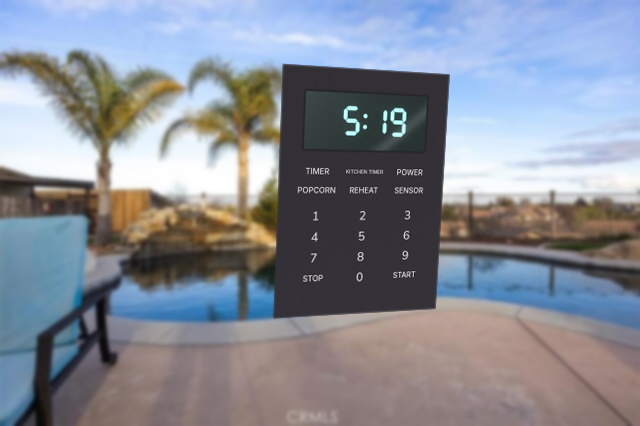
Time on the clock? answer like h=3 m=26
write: h=5 m=19
